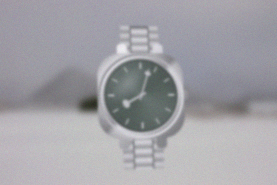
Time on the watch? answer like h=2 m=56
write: h=8 m=3
